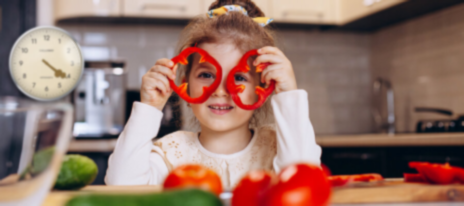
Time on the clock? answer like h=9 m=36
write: h=4 m=21
